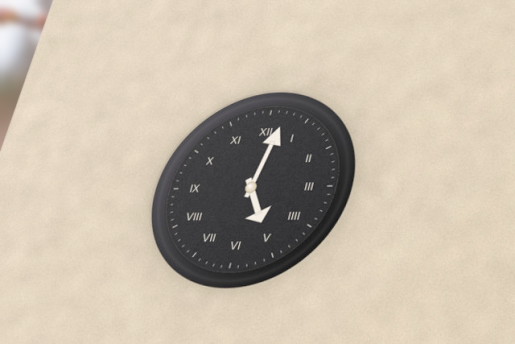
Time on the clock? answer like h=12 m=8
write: h=5 m=2
